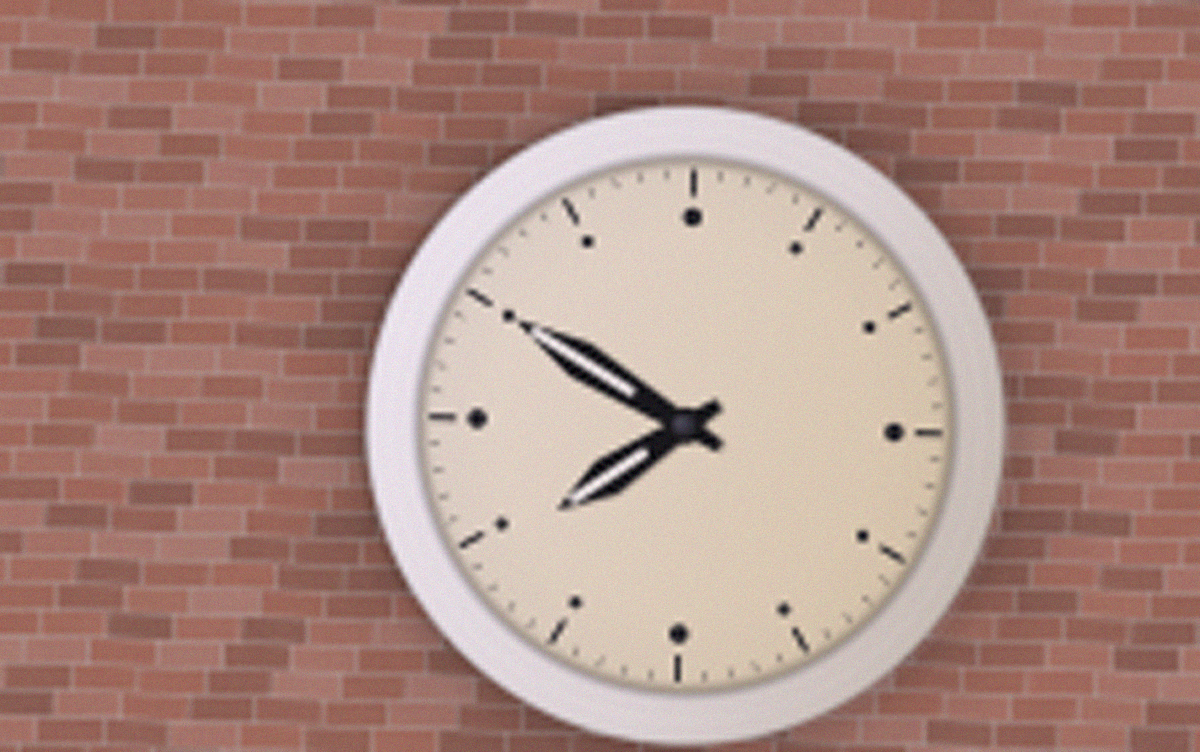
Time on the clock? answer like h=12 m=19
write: h=7 m=50
